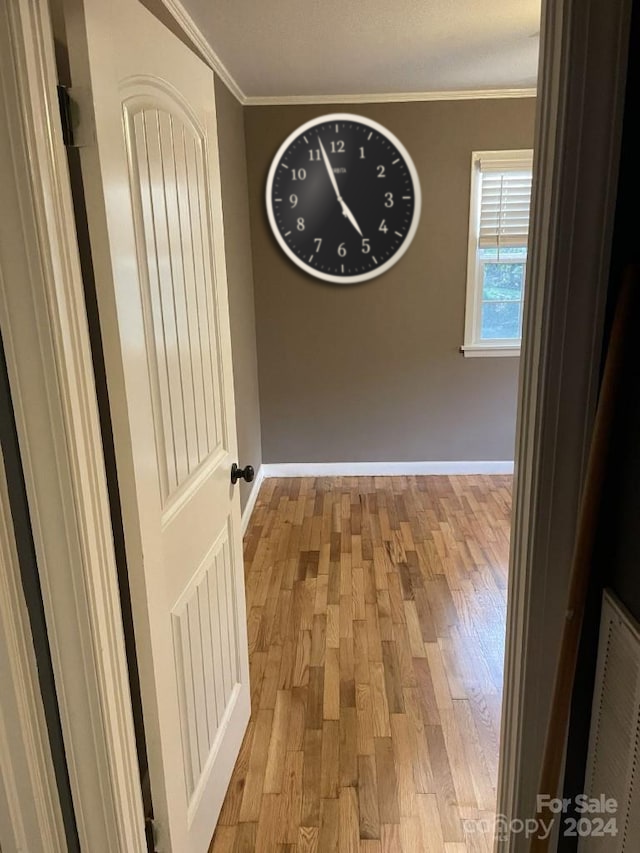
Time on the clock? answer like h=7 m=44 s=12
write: h=4 m=56 s=57
